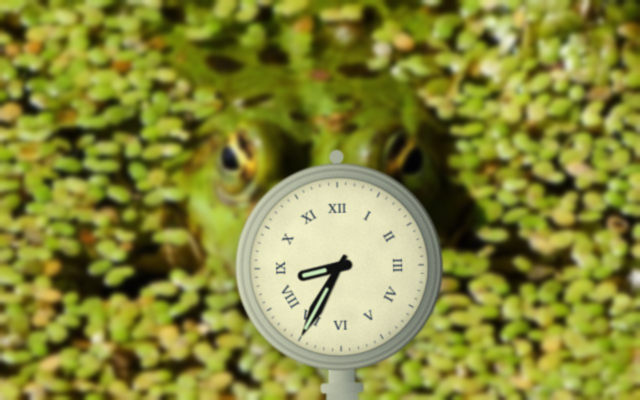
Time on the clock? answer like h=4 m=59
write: h=8 m=35
